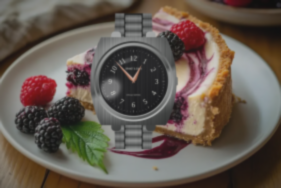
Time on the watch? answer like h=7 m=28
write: h=12 m=53
